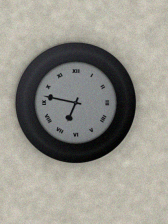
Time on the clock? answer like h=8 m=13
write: h=6 m=47
